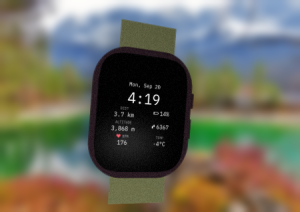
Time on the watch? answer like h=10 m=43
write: h=4 m=19
